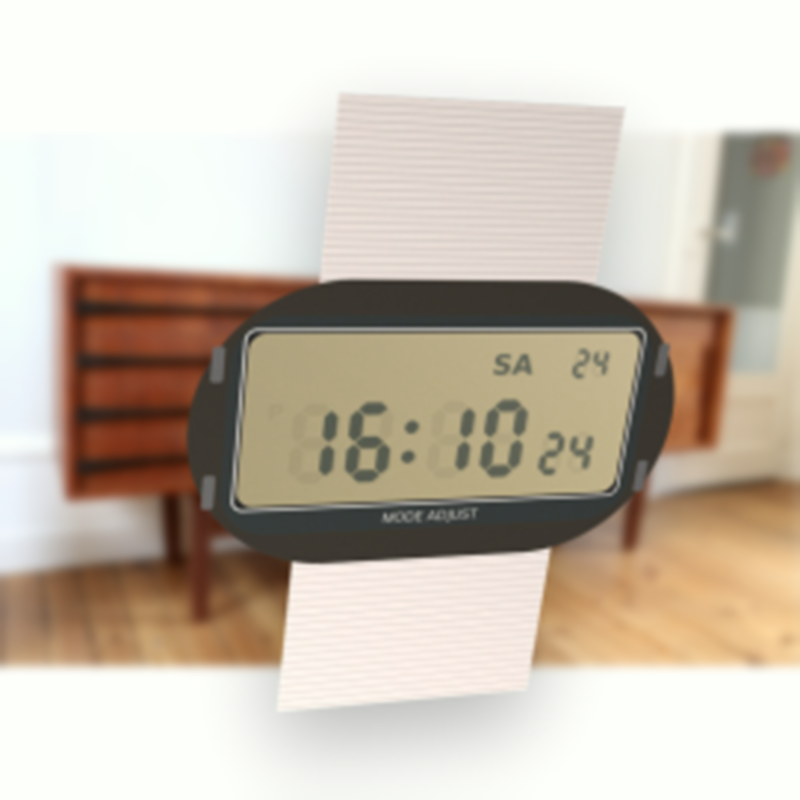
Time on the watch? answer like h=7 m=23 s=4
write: h=16 m=10 s=24
